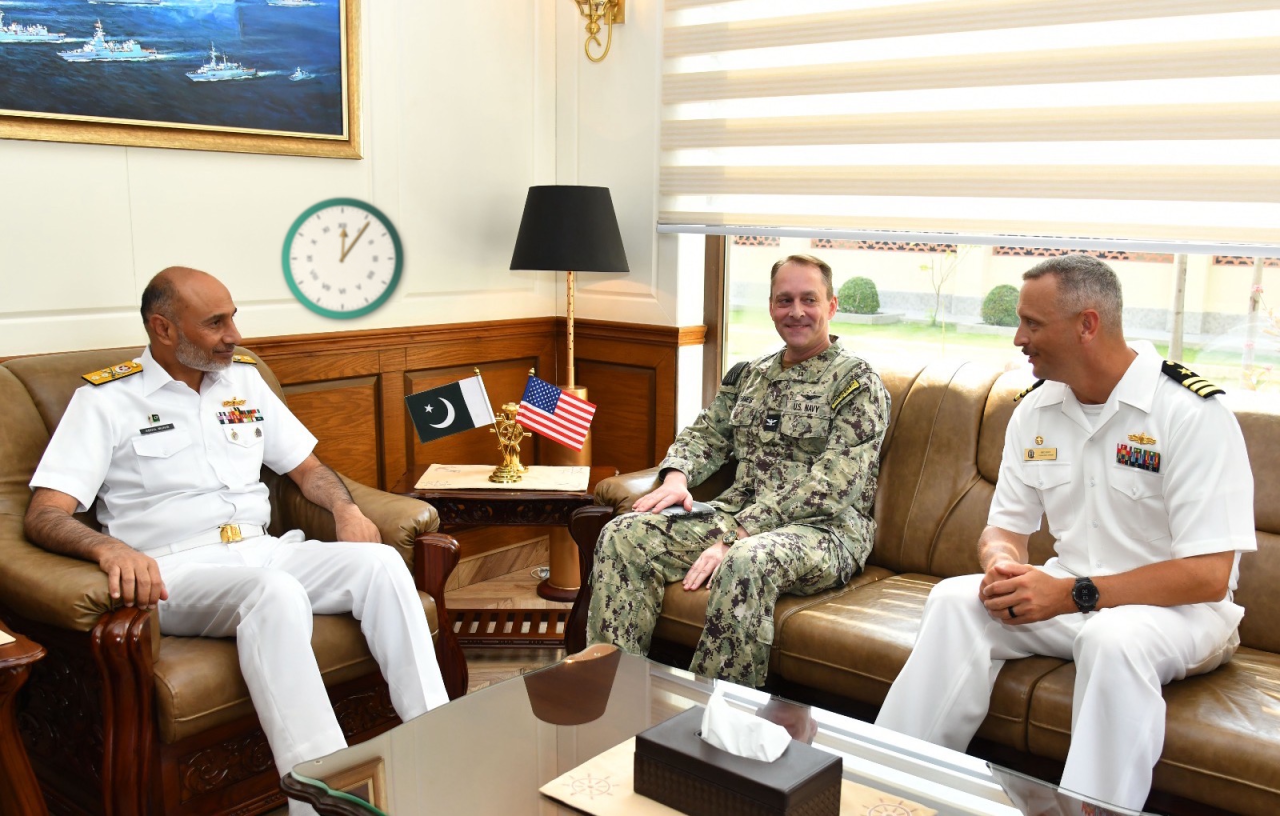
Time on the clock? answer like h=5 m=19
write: h=12 m=6
